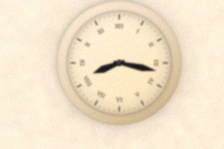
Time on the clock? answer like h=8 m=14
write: h=8 m=17
